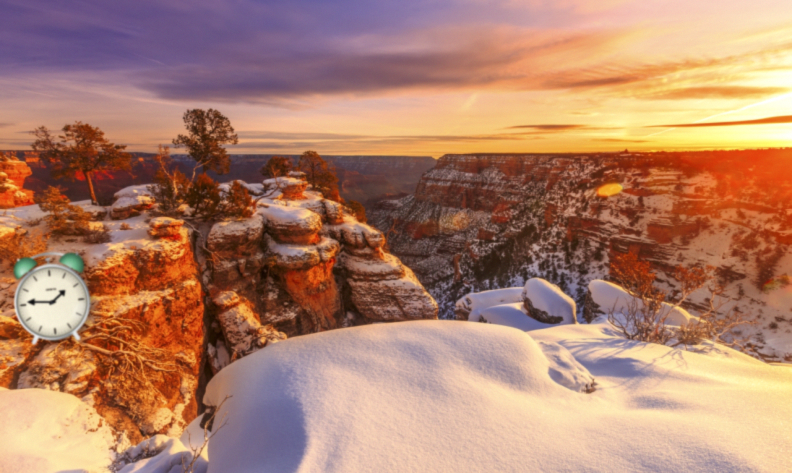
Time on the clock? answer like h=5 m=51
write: h=1 m=46
